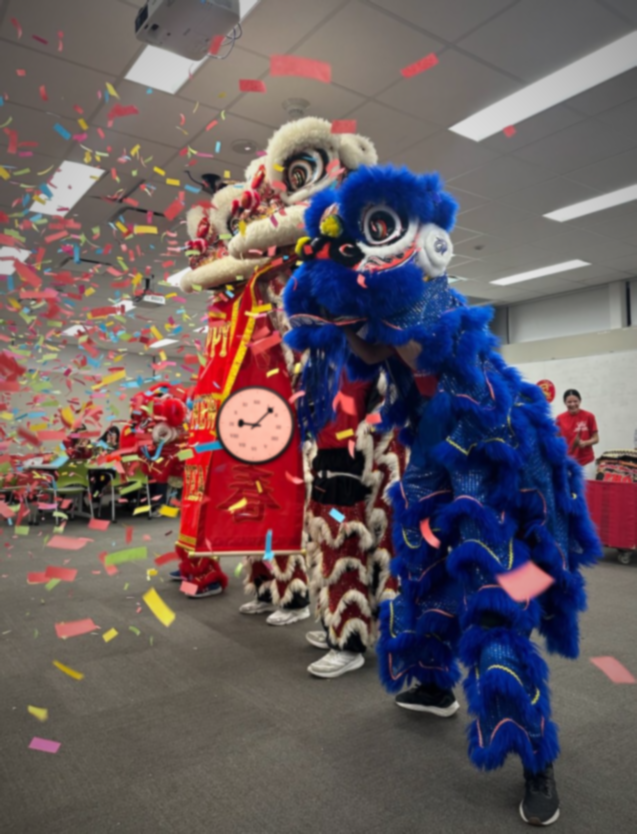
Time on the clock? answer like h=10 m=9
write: h=9 m=7
